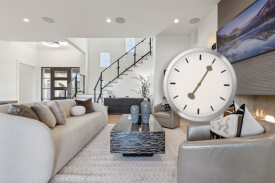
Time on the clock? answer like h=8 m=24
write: h=7 m=5
